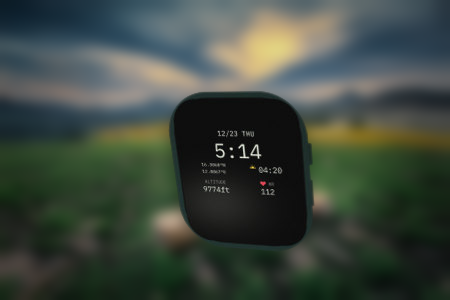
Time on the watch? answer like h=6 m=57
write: h=5 m=14
